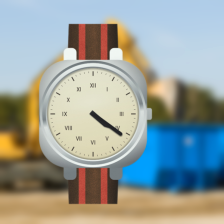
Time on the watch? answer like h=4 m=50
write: h=4 m=21
